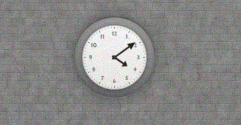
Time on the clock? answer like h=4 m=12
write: h=4 m=9
